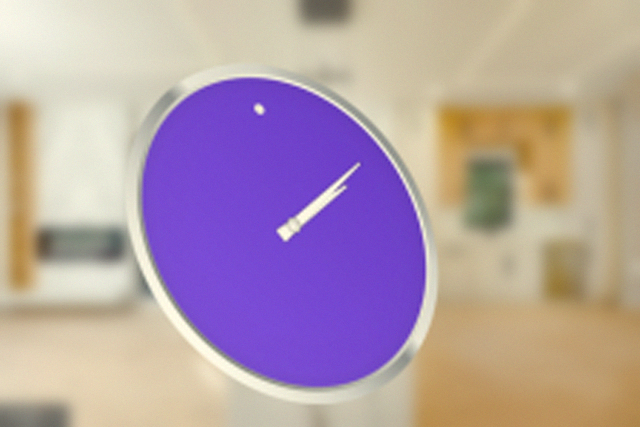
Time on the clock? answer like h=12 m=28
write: h=2 m=10
